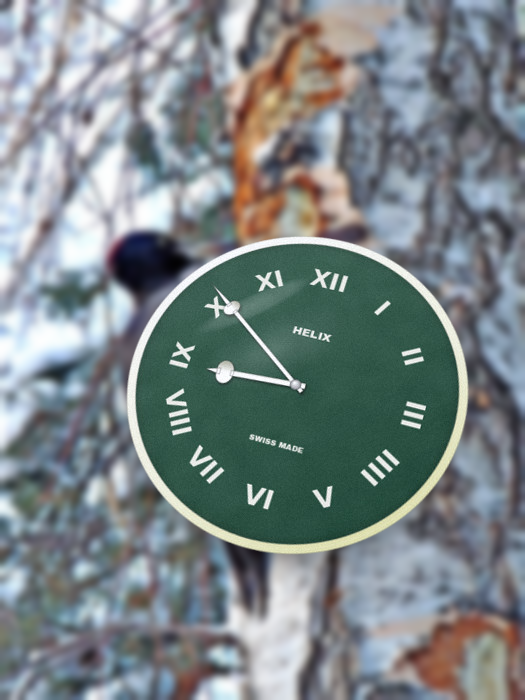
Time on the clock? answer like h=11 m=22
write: h=8 m=51
